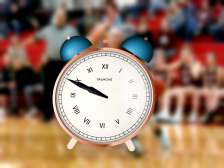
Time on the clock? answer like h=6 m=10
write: h=9 m=49
